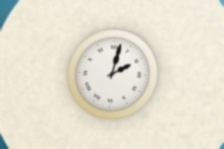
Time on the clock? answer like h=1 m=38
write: h=2 m=2
